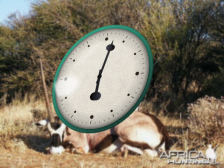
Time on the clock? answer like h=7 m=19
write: h=6 m=2
